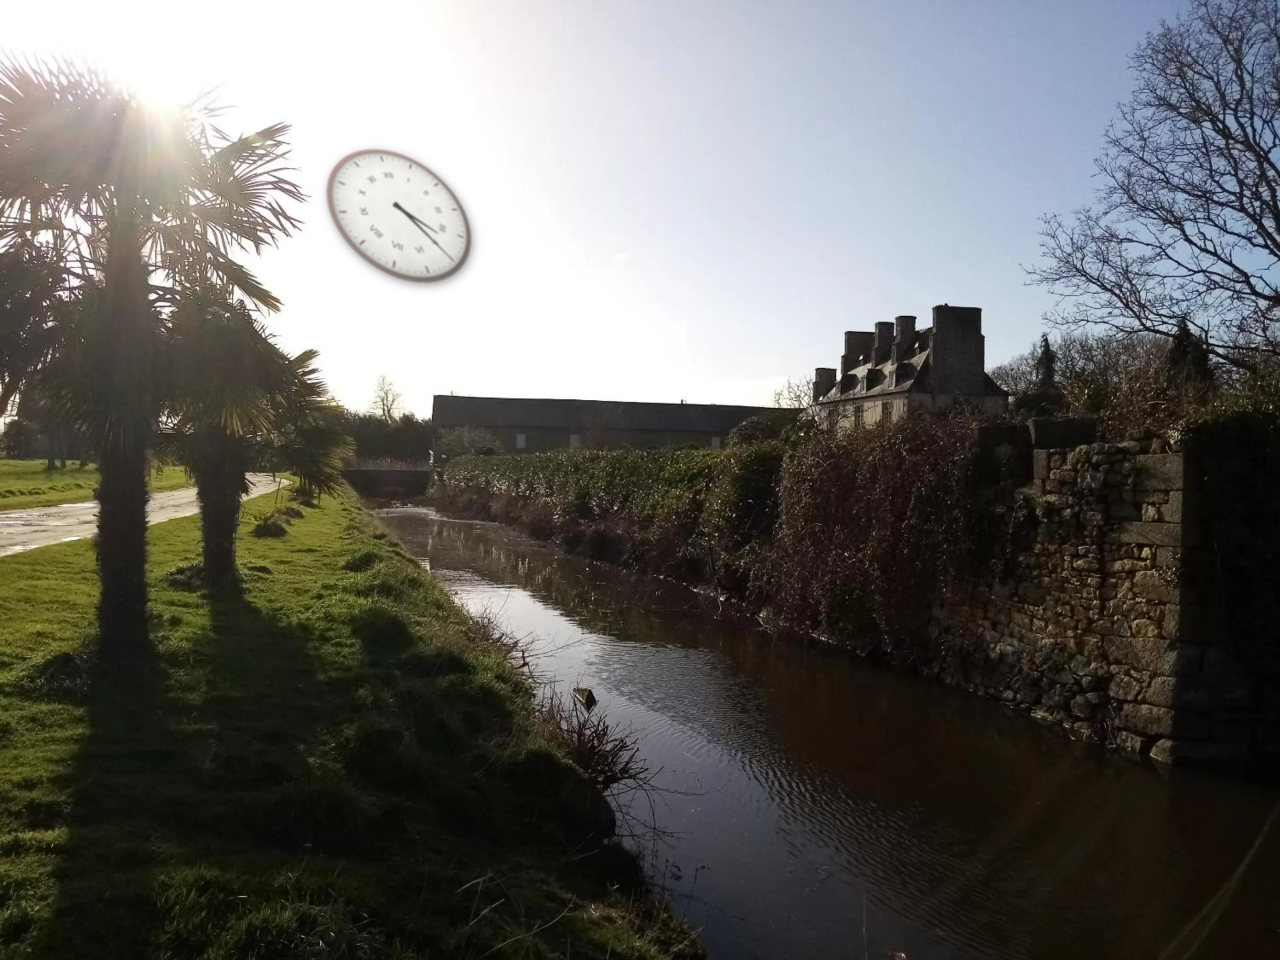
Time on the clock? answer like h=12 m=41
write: h=4 m=25
